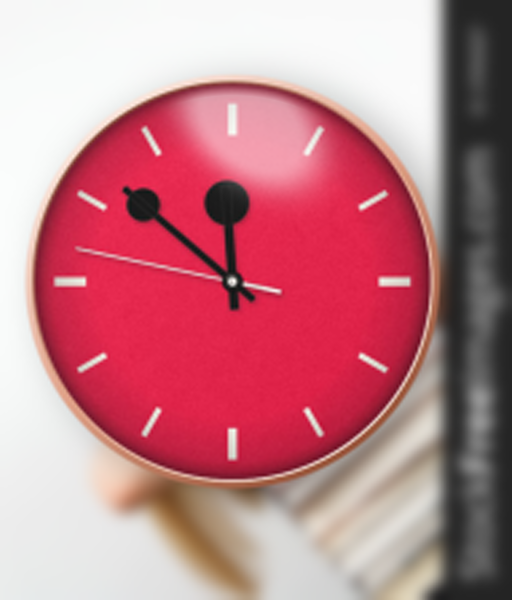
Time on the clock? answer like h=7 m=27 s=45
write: h=11 m=51 s=47
